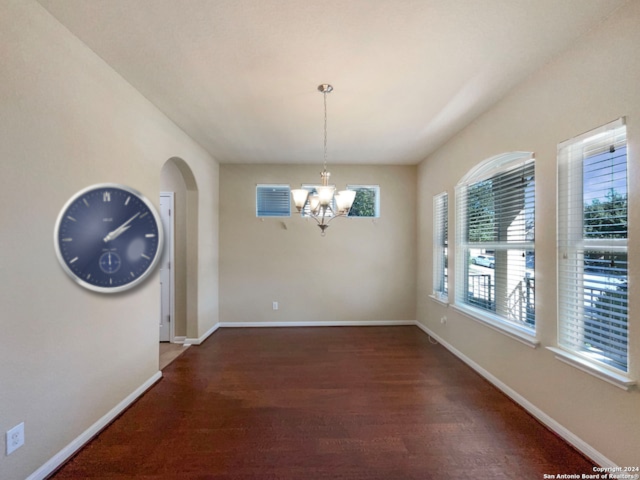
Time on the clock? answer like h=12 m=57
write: h=2 m=9
